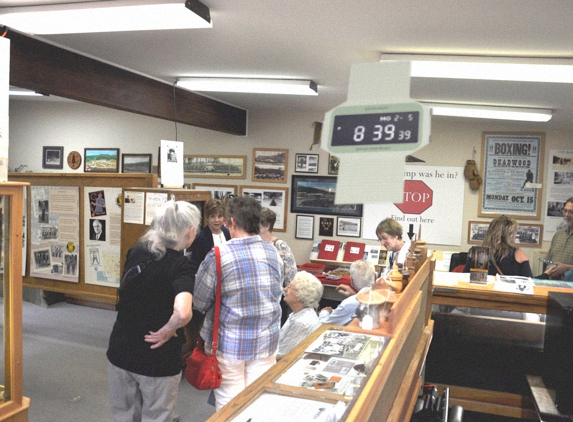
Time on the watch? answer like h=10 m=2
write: h=8 m=39
